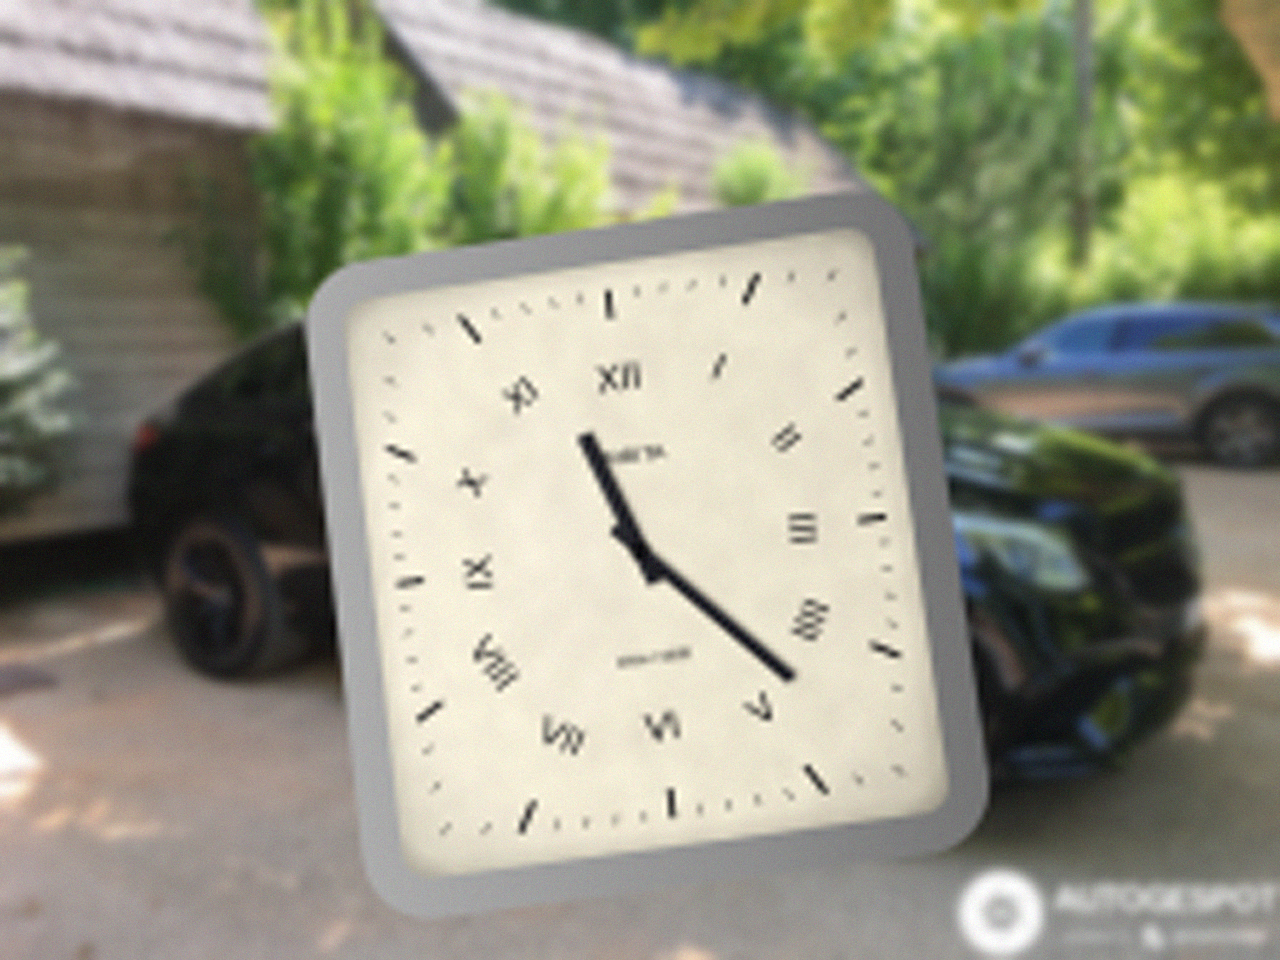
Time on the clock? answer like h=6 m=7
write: h=11 m=23
